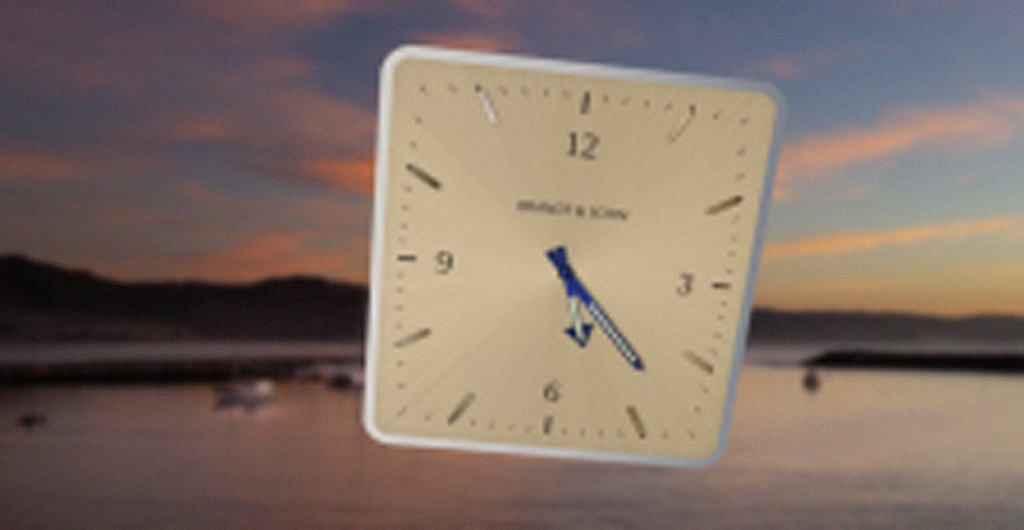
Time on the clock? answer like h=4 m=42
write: h=5 m=23
